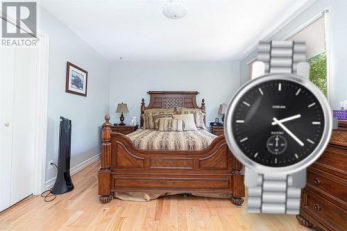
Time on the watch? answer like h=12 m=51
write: h=2 m=22
